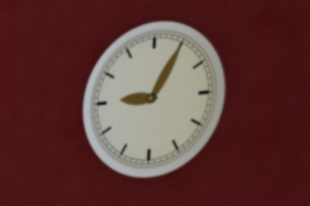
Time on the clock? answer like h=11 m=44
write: h=9 m=5
